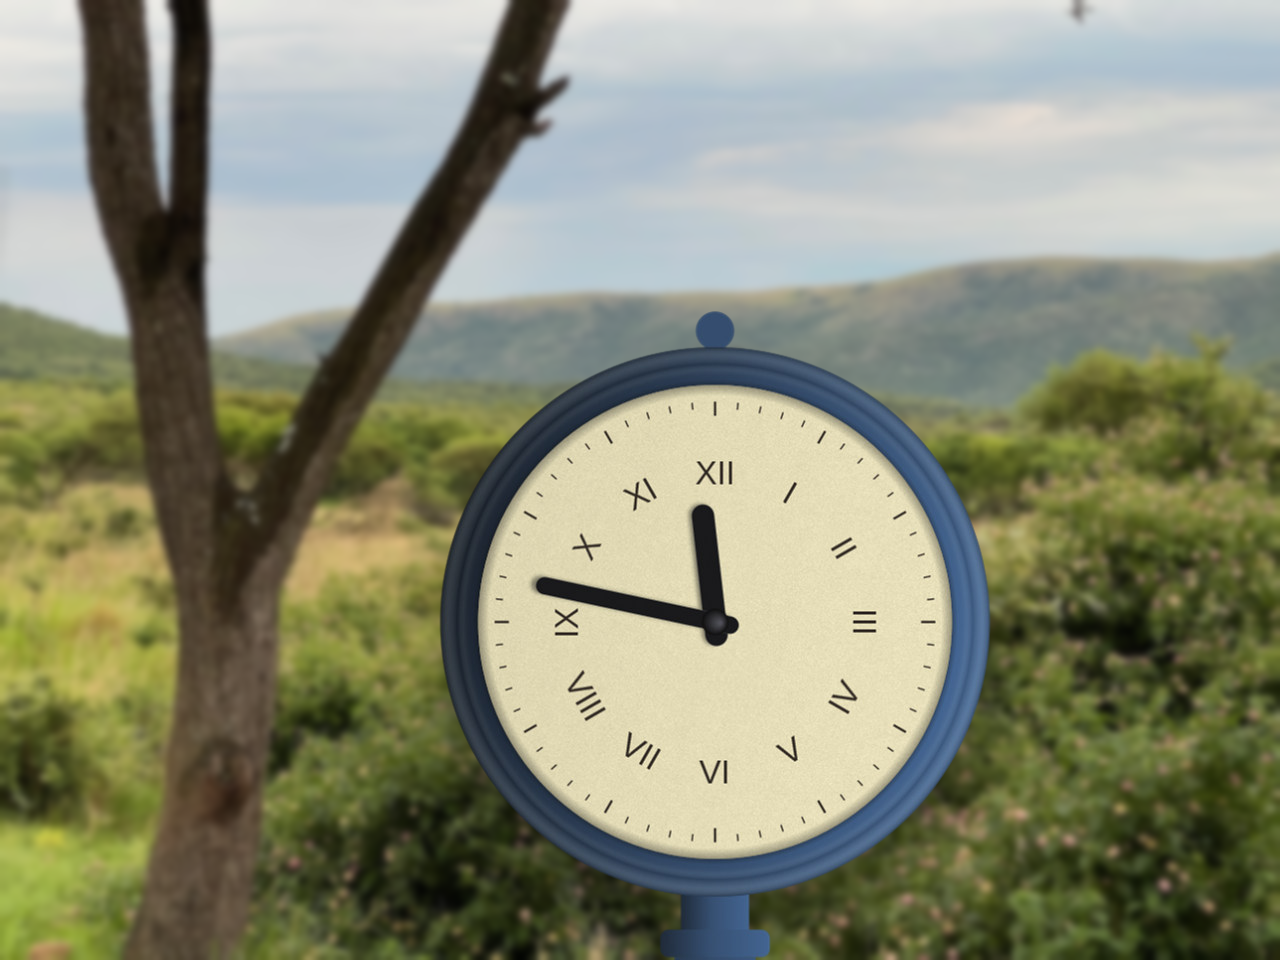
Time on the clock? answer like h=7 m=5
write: h=11 m=47
